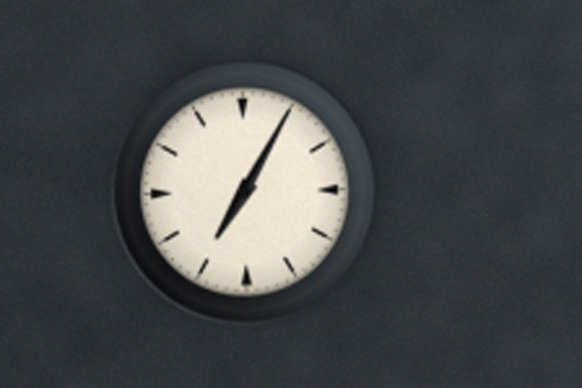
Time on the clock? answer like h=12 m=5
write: h=7 m=5
